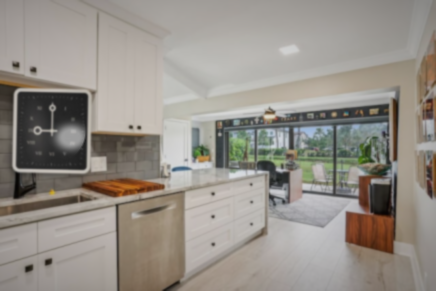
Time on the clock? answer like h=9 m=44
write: h=9 m=0
